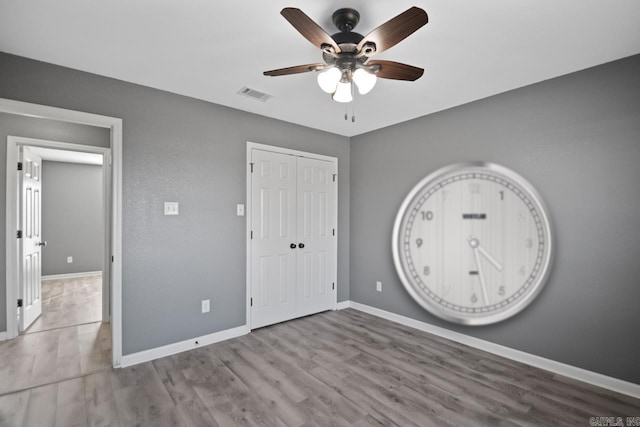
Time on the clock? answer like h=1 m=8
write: h=4 m=28
